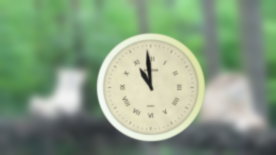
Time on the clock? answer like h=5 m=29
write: h=10 m=59
